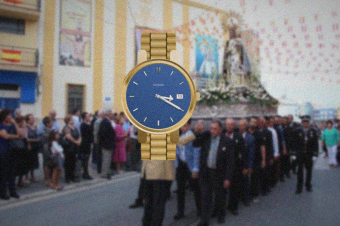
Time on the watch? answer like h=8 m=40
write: h=3 m=20
